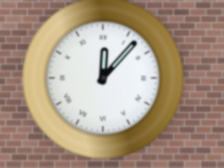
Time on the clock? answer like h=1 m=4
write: h=12 m=7
